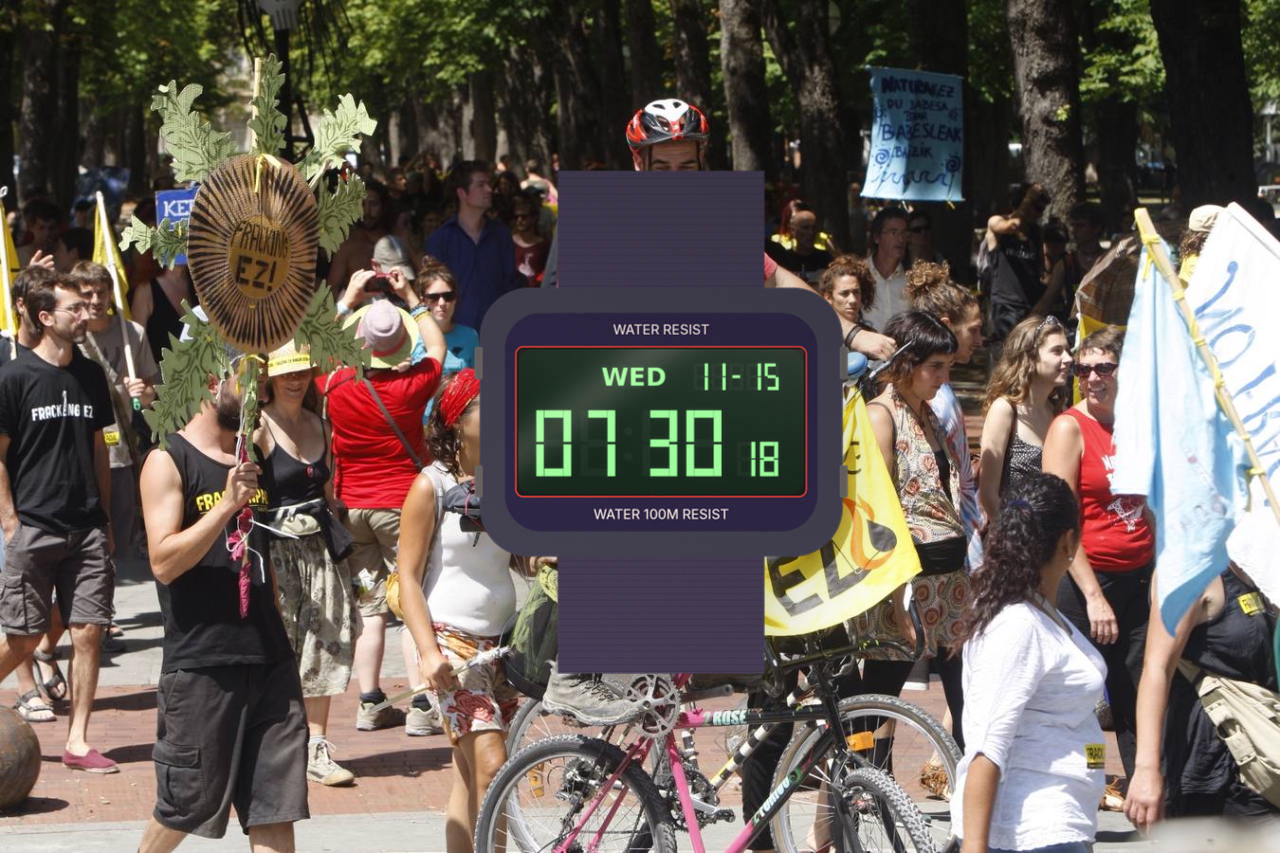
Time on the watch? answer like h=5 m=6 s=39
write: h=7 m=30 s=18
